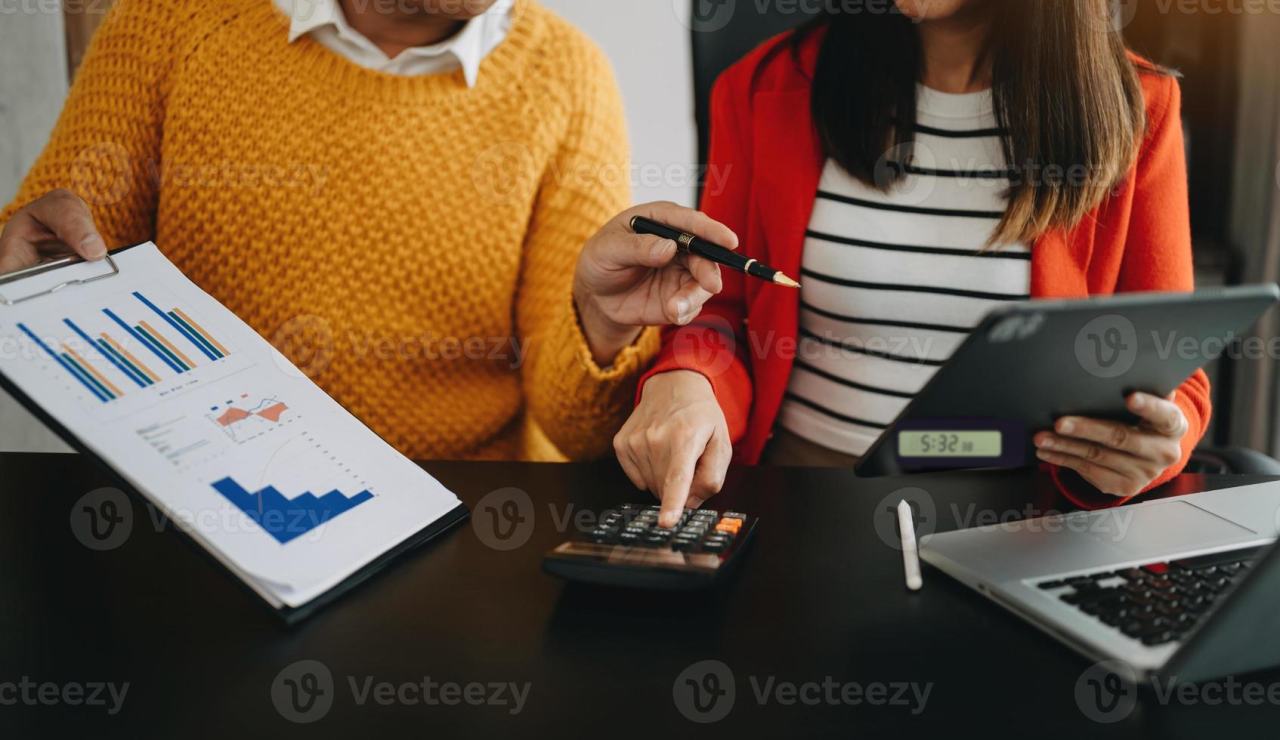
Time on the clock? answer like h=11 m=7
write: h=5 m=32
